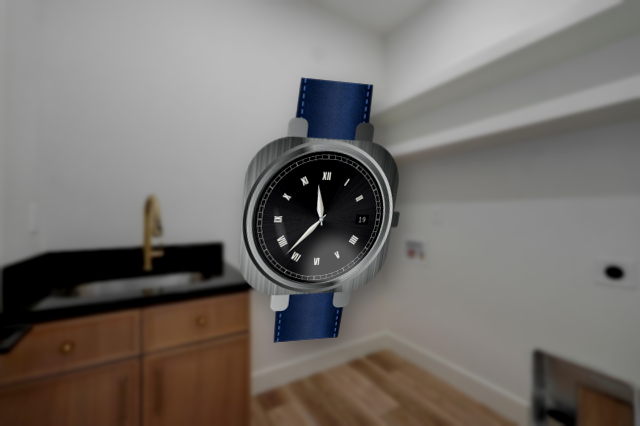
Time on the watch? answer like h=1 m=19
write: h=11 m=37
